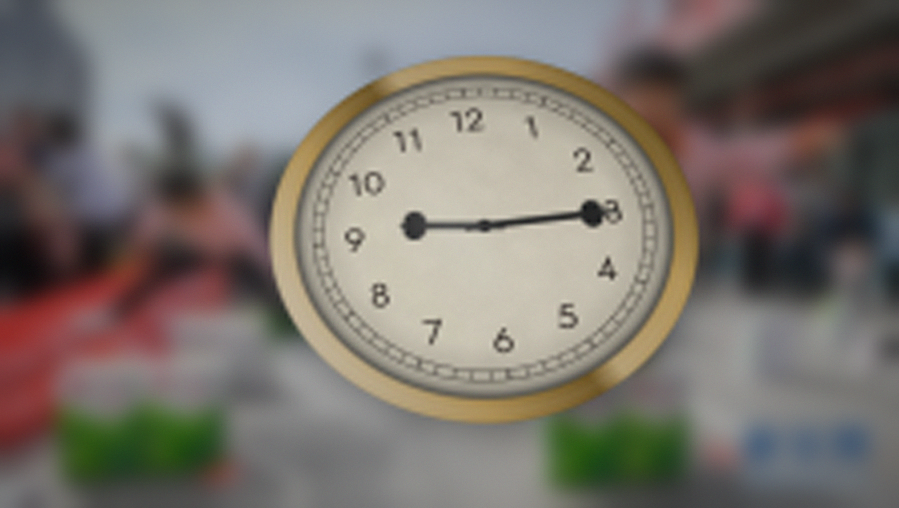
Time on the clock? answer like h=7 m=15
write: h=9 m=15
